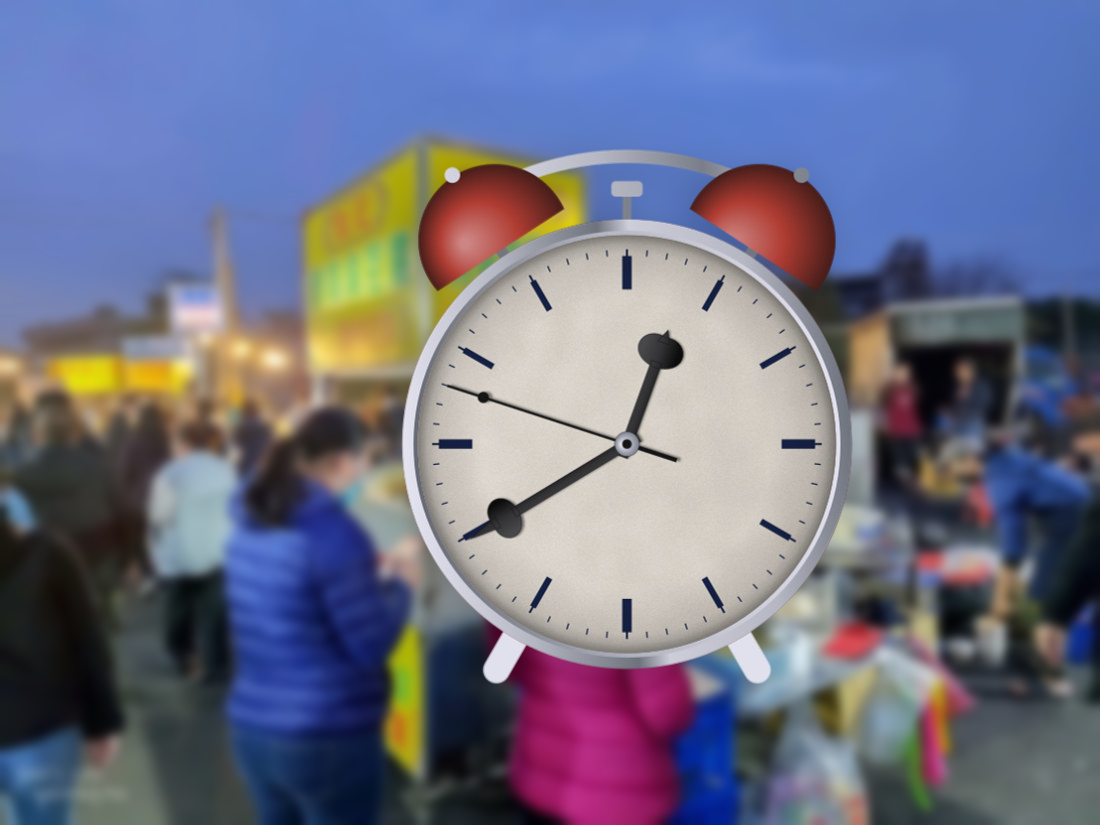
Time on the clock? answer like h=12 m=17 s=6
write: h=12 m=39 s=48
